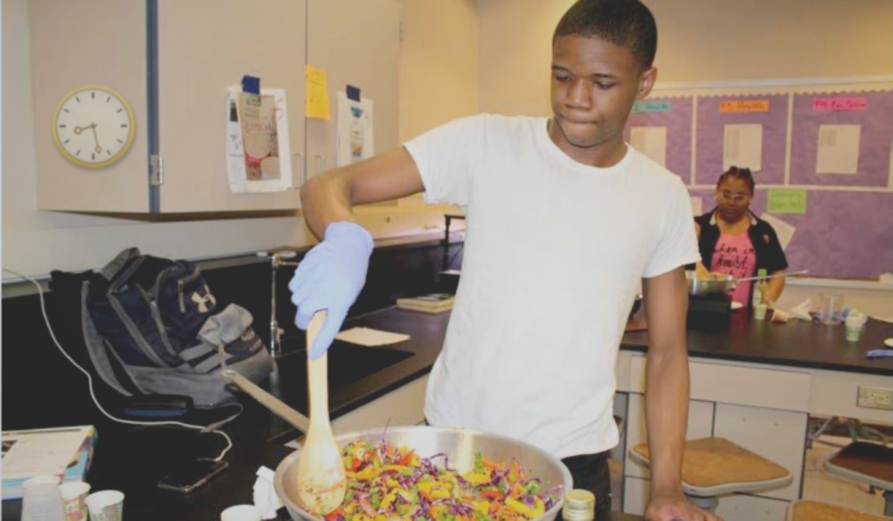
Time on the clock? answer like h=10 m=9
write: h=8 m=28
